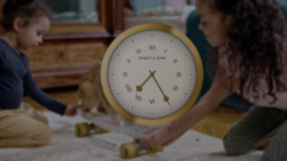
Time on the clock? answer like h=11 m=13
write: h=7 m=25
